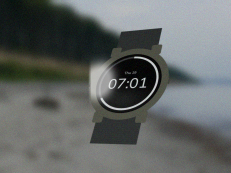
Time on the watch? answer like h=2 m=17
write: h=7 m=1
